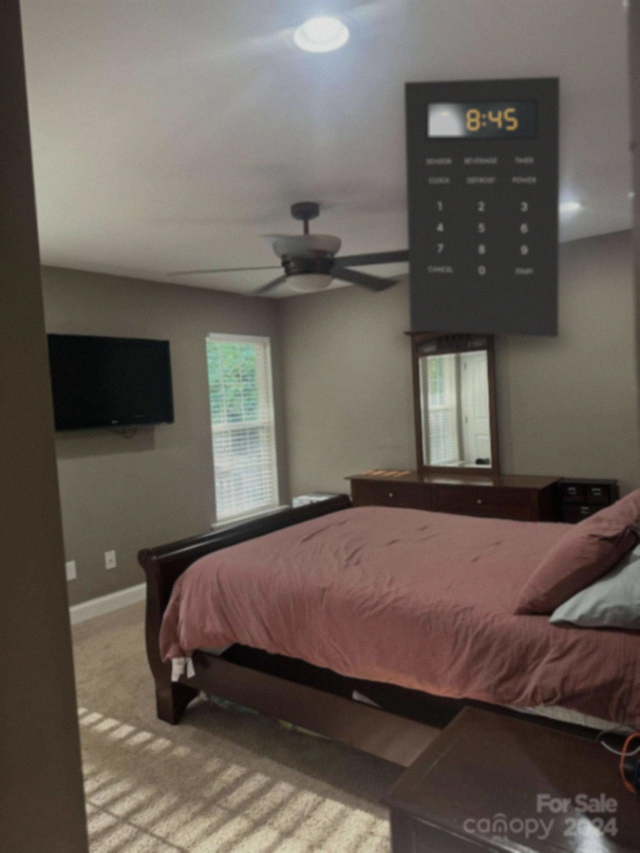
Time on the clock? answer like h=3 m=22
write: h=8 m=45
